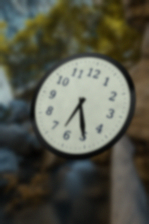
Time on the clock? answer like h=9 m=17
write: h=6 m=25
